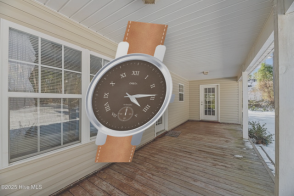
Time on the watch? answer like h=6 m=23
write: h=4 m=14
